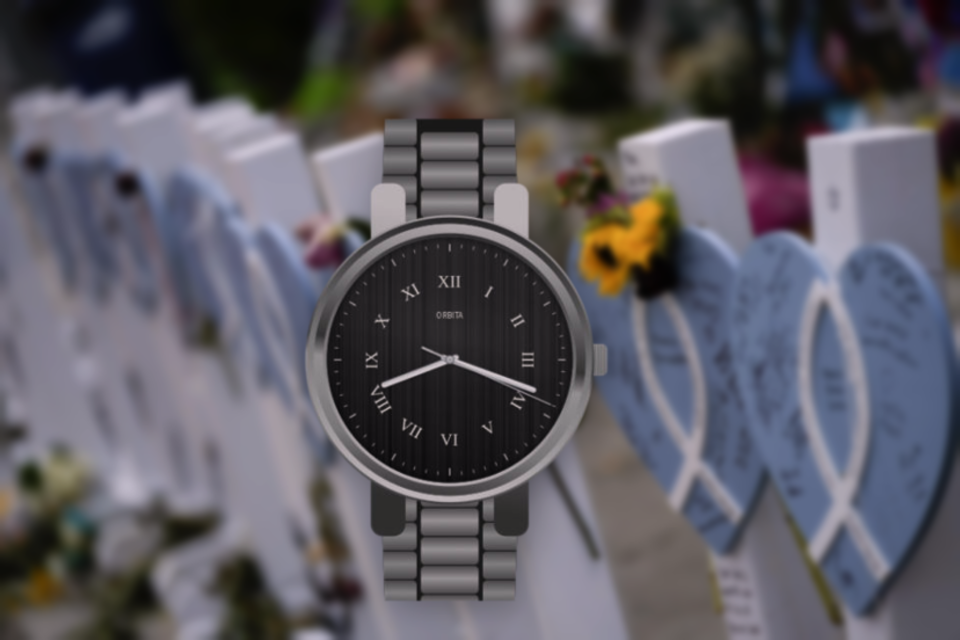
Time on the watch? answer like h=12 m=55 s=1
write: h=8 m=18 s=19
